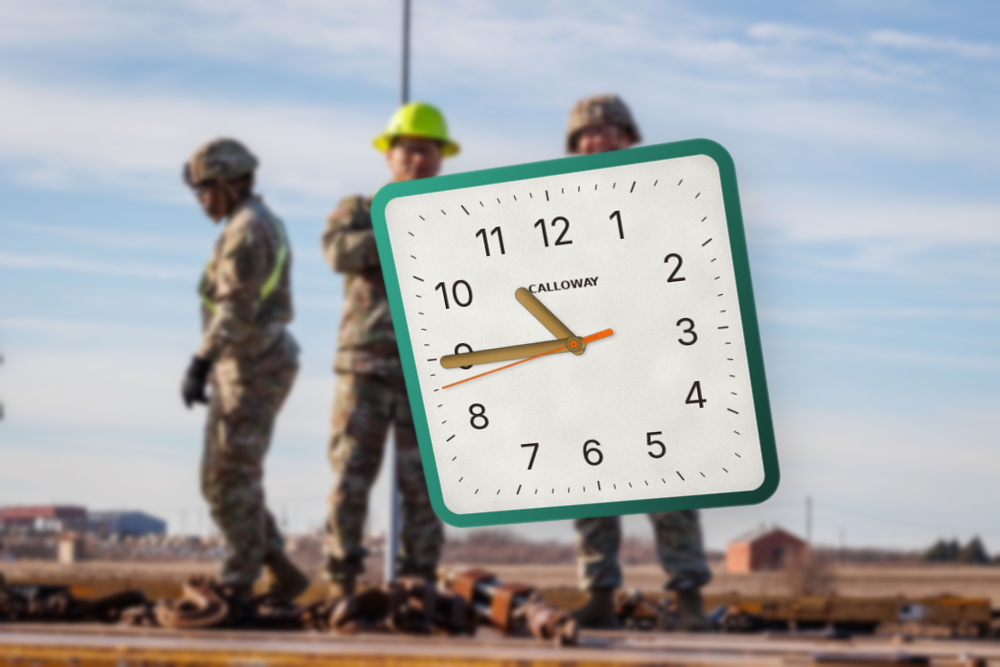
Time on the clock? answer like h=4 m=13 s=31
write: h=10 m=44 s=43
